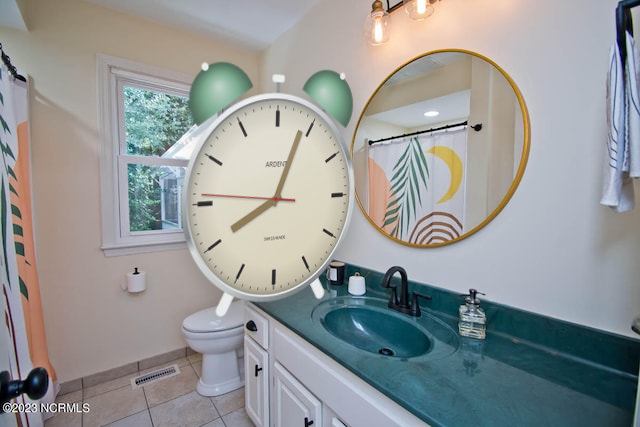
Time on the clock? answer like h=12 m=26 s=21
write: h=8 m=3 s=46
